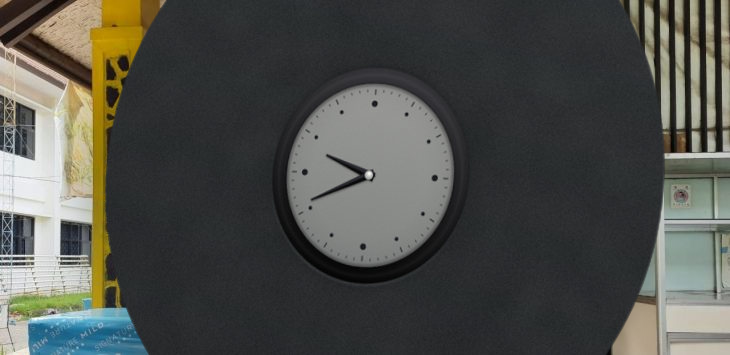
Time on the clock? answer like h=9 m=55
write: h=9 m=41
